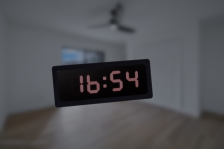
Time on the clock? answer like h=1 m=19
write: h=16 m=54
